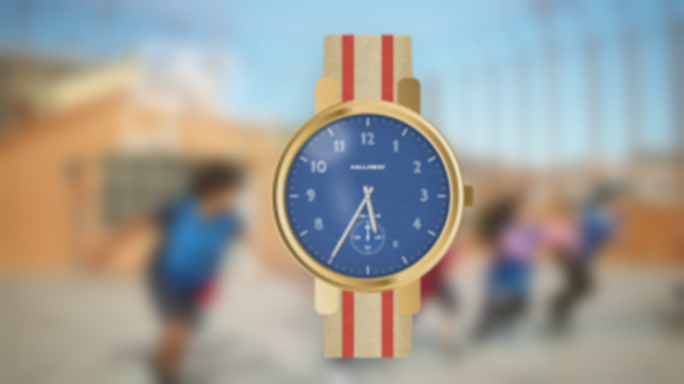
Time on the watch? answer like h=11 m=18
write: h=5 m=35
